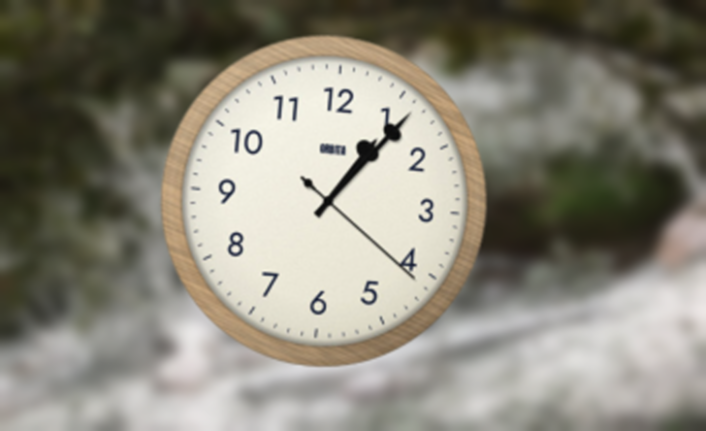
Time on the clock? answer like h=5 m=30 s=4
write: h=1 m=6 s=21
